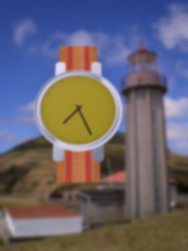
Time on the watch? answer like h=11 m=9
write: h=7 m=26
